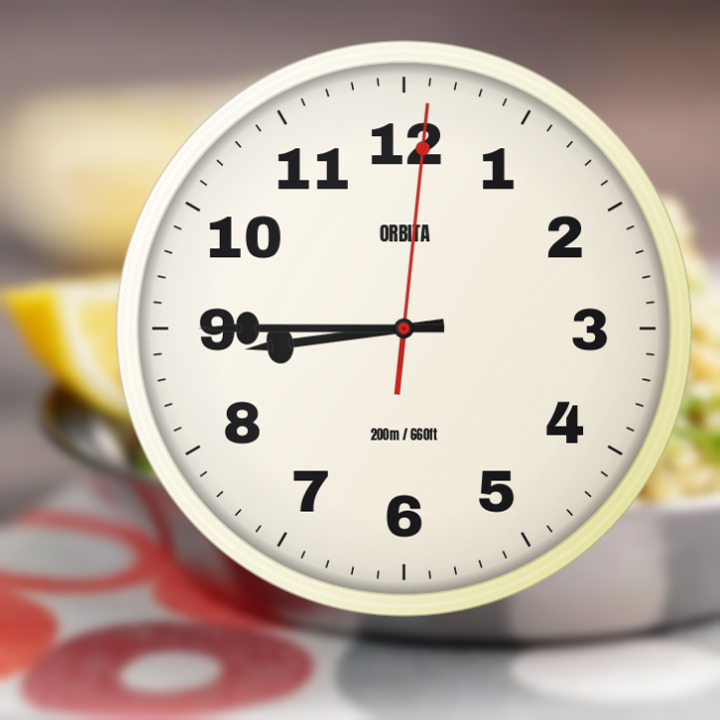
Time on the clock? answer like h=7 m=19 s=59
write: h=8 m=45 s=1
